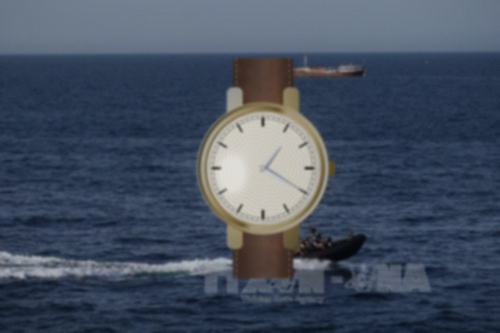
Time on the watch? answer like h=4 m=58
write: h=1 m=20
